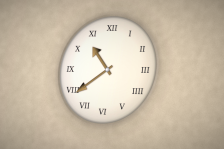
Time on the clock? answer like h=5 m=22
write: h=10 m=39
